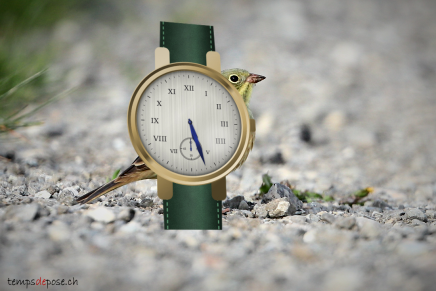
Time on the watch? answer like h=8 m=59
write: h=5 m=27
